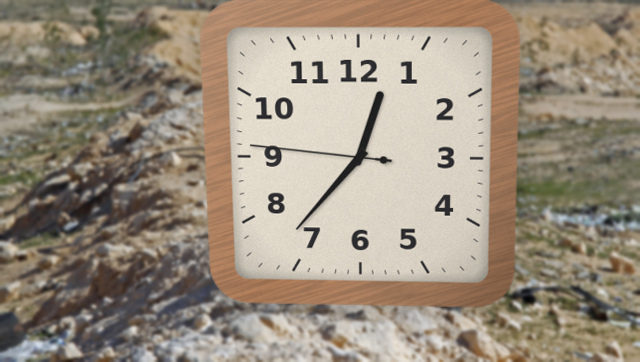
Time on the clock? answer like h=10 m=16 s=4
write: h=12 m=36 s=46
